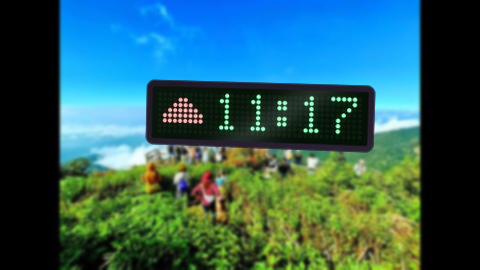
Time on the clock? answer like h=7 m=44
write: h=11 m=17
